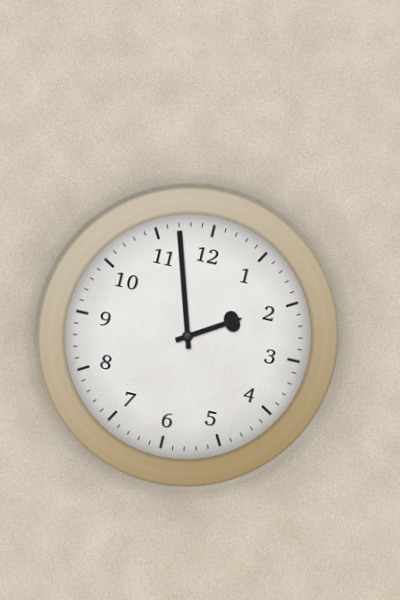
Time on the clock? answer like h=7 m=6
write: h=1 m=57
